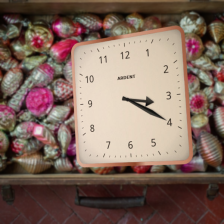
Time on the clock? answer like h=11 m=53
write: h=3 m=20
